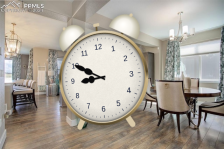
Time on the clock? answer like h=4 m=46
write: h=8 m=50
